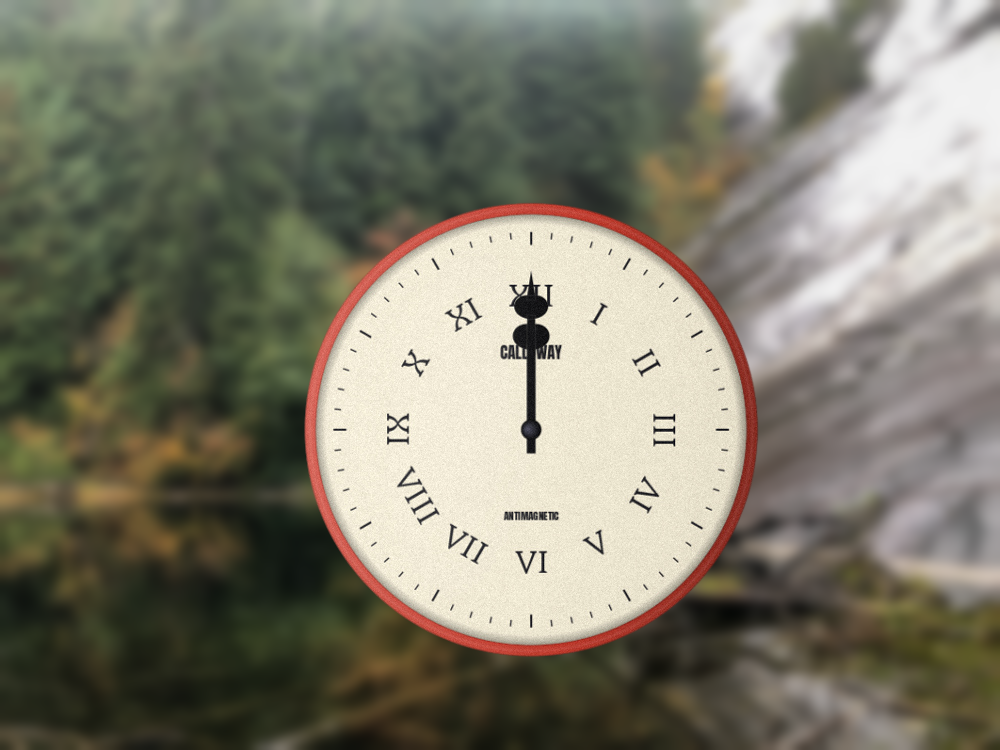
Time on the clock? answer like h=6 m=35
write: h=12 m=0
